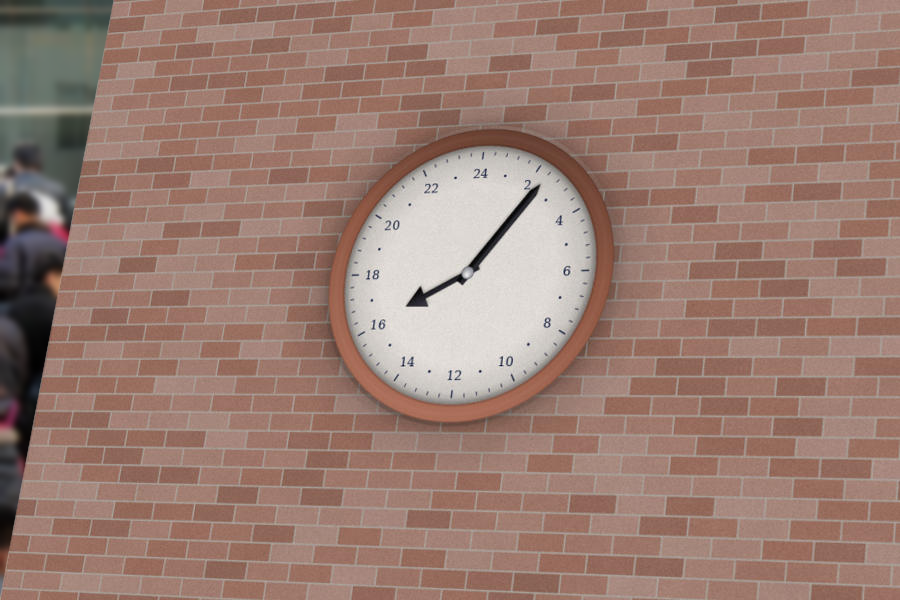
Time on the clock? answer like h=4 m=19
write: h=16 m=6
